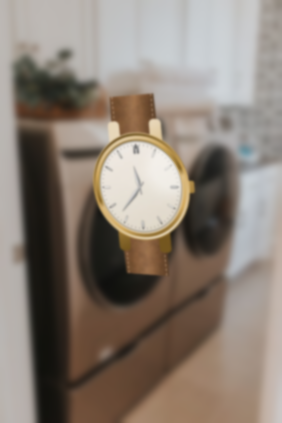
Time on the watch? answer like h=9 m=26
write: h=11 m=37
